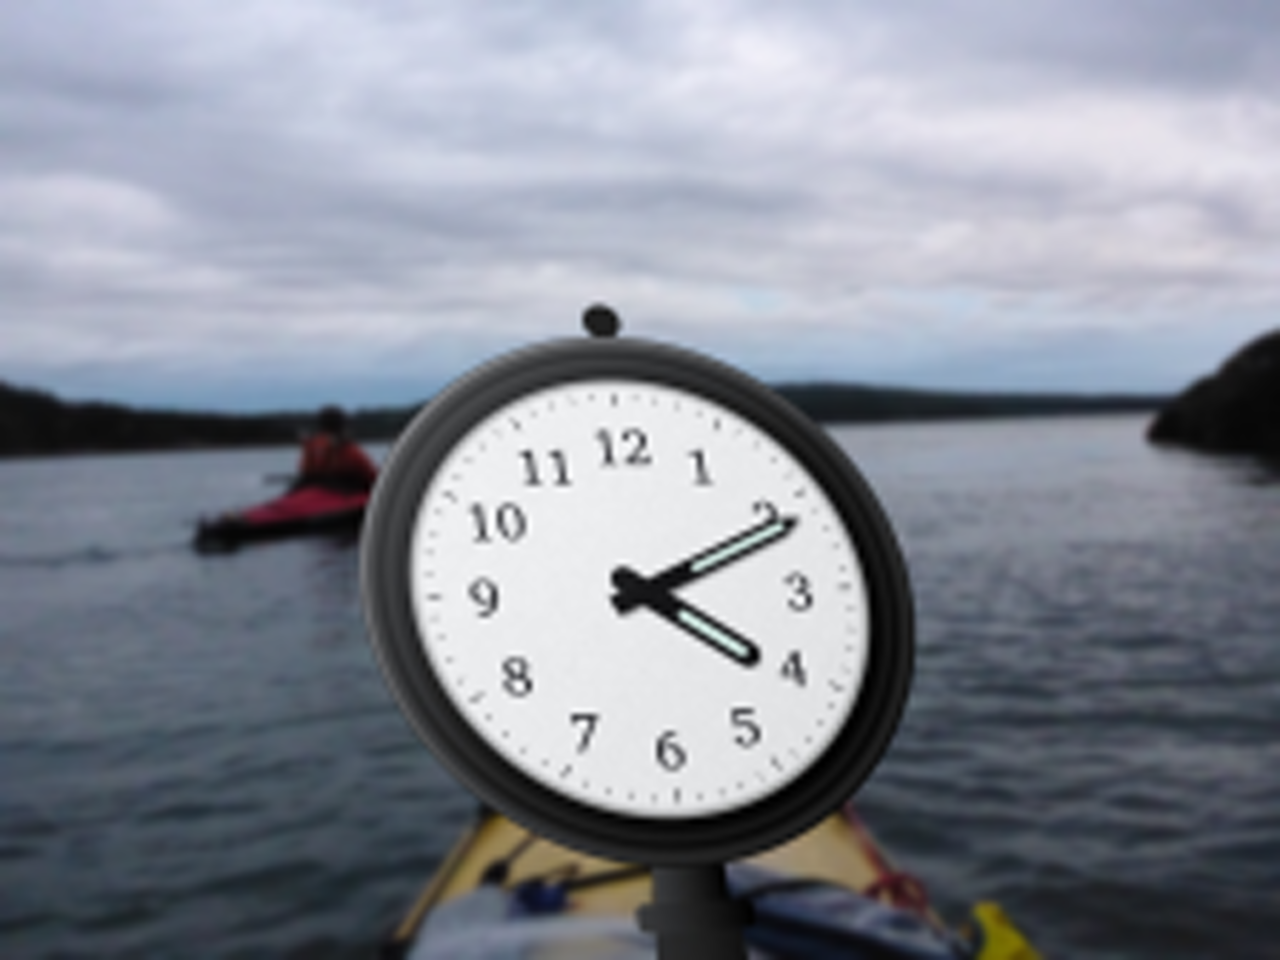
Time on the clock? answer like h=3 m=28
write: h=4 m=11
